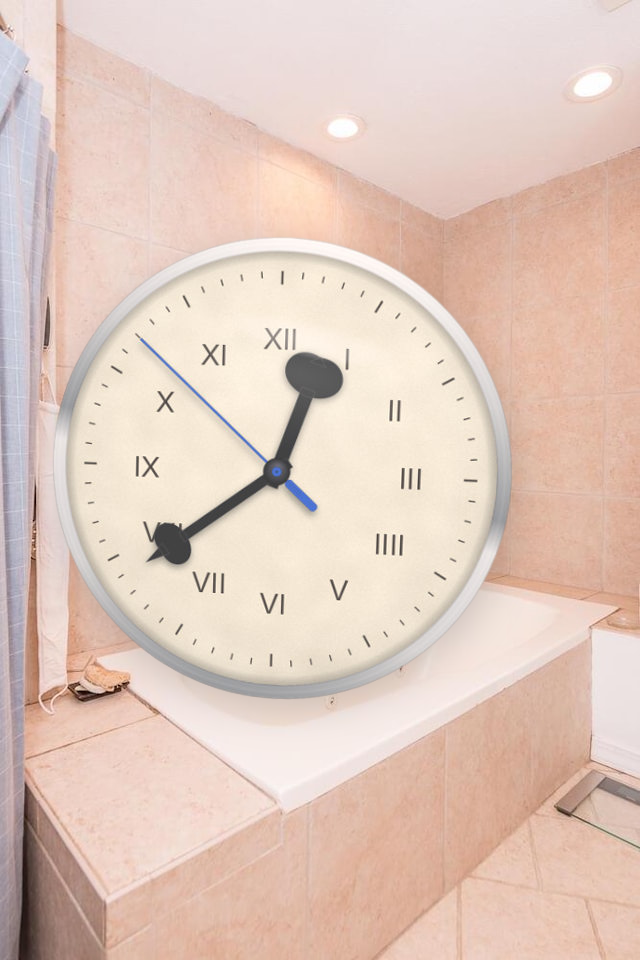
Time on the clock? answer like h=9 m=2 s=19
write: h=12 m=38 s=52
